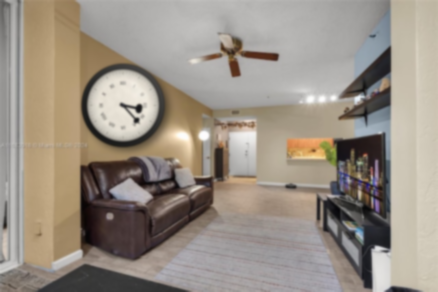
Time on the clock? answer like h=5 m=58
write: h=3 m=23
